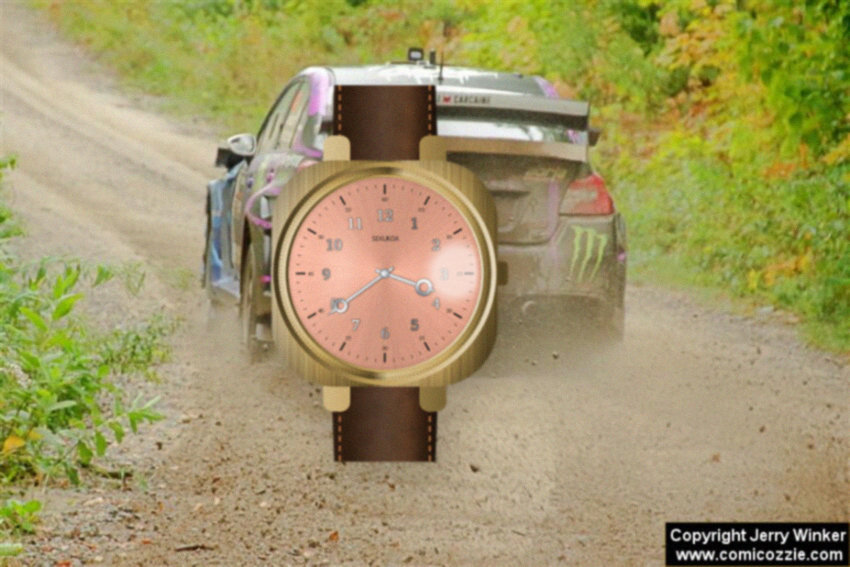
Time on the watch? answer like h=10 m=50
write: h=3 m=39
